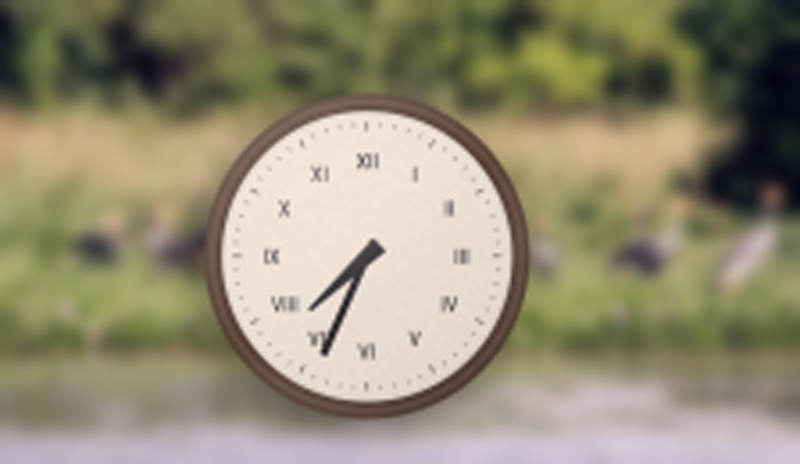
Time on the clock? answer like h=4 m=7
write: h=7 m=34
